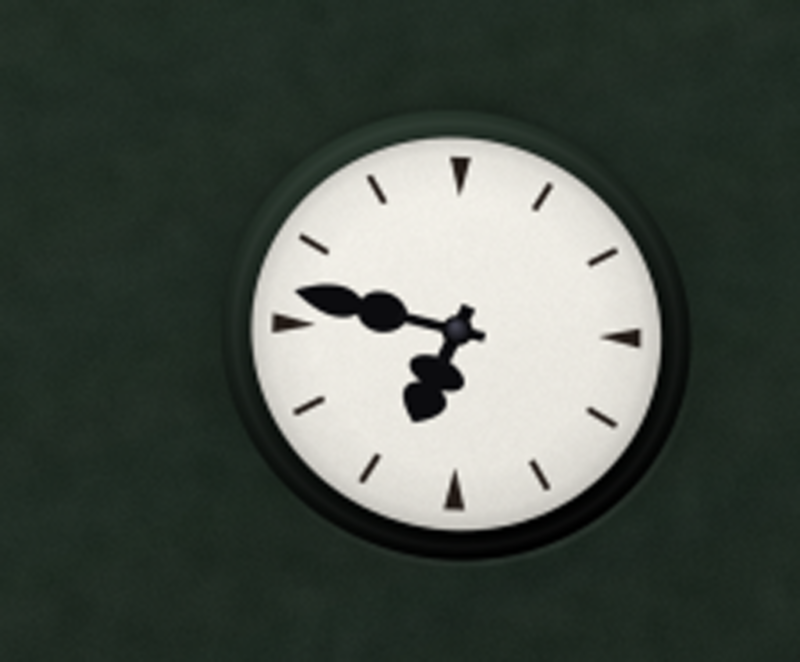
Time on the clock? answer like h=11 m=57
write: h=6 m=47
